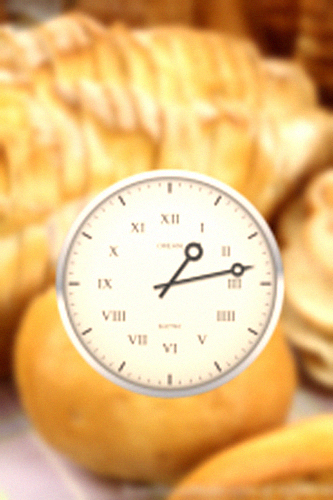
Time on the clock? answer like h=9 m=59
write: h=1 m=13
